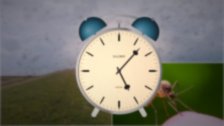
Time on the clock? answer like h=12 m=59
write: h=5 m=7
